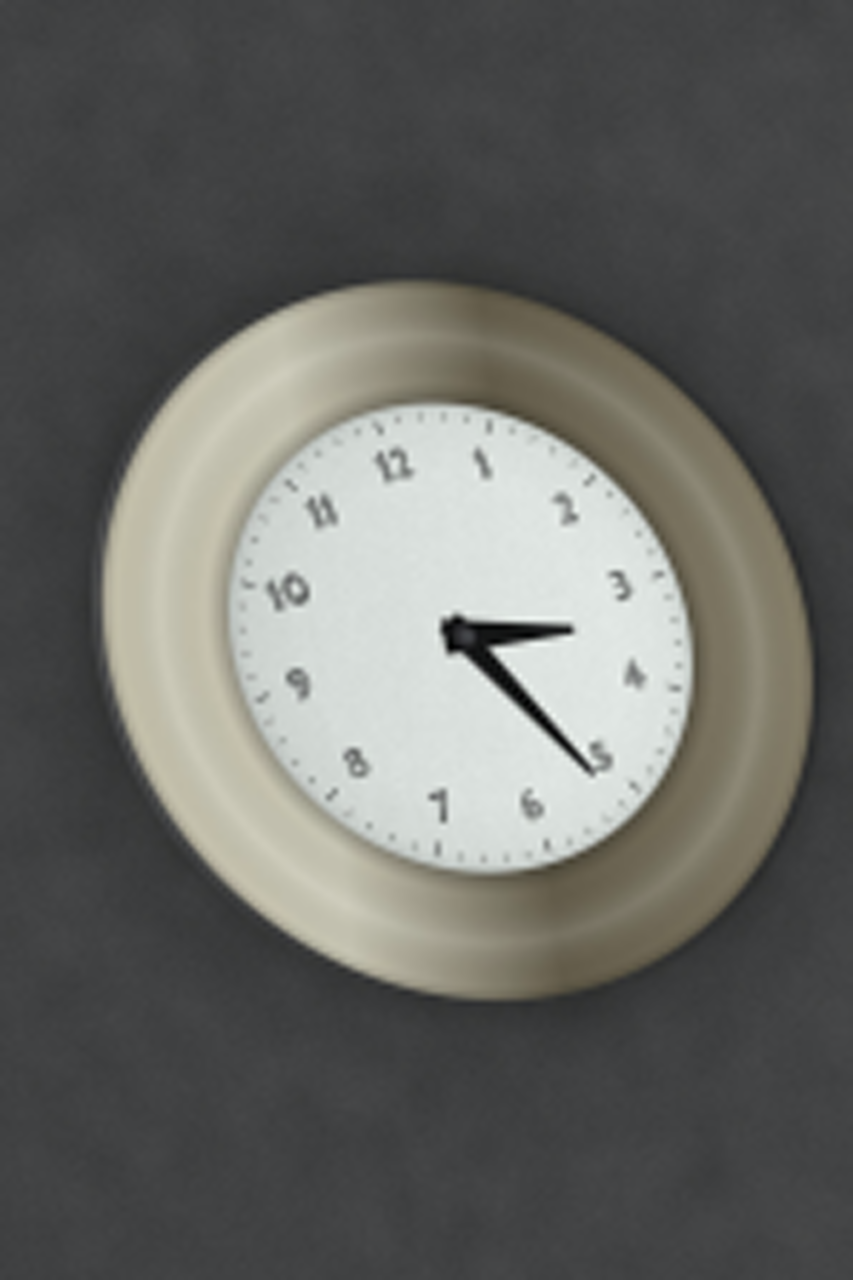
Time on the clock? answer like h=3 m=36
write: h=3 m=26
